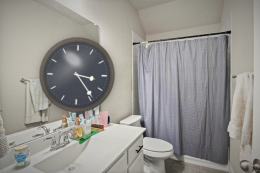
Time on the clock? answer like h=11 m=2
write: h=3 m=24
